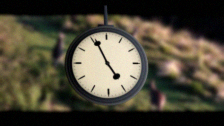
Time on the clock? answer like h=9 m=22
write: h=4 m=56
